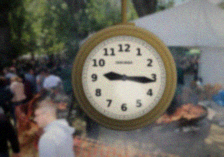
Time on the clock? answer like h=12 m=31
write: h=9 m=16
